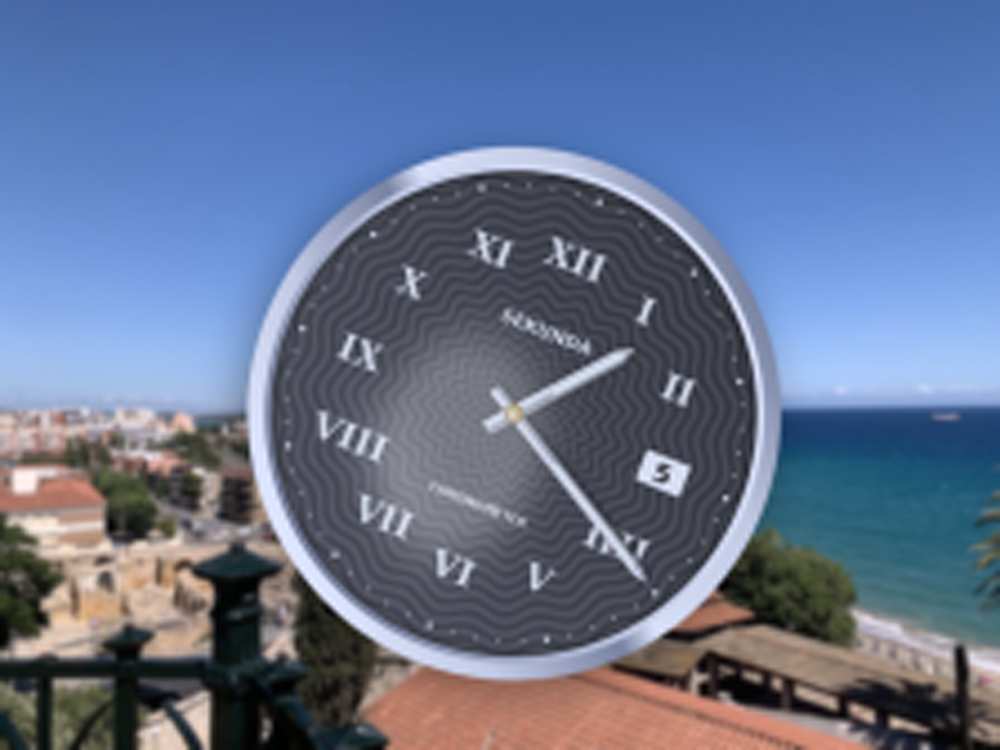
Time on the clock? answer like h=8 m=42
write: h=1 m=20
